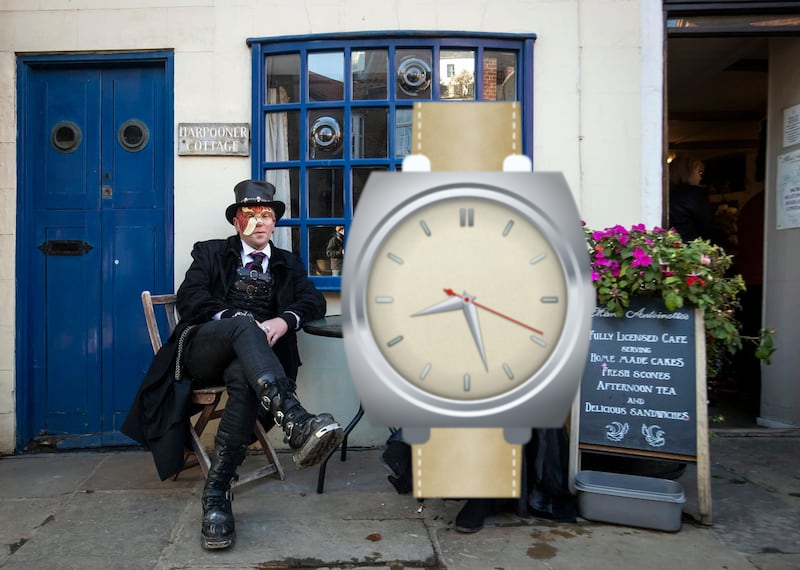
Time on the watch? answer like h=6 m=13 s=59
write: h=8 m=27 s=19
